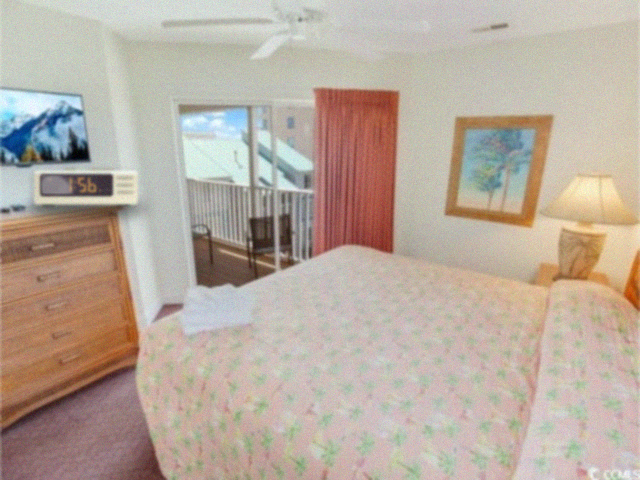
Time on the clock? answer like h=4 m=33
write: h=1 m=56
